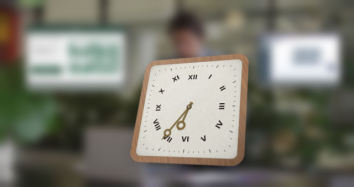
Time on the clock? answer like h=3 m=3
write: h=6 m=36
